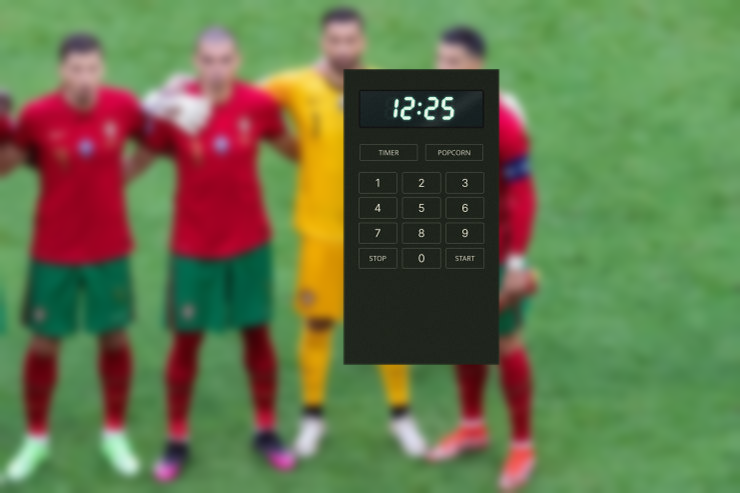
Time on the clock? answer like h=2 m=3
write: h=12 m=25
